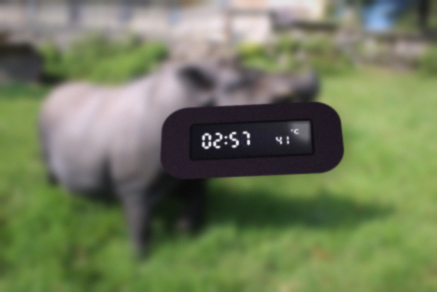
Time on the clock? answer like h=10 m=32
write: h=2 m=57
